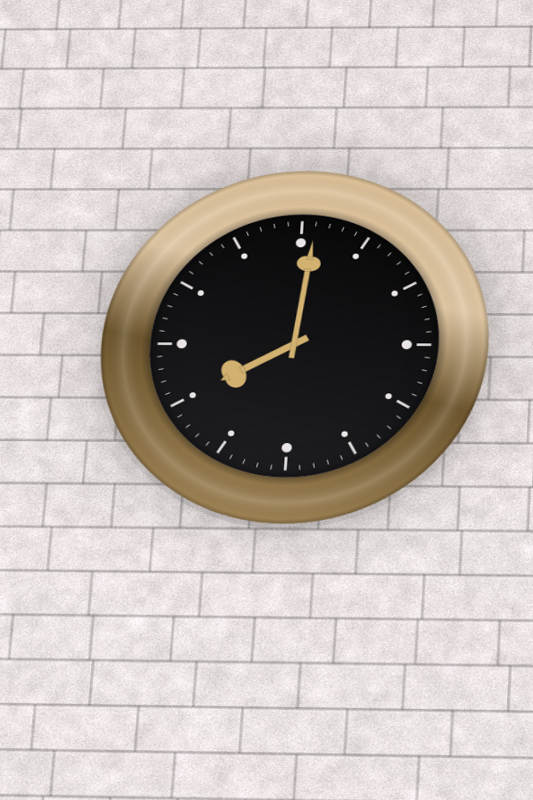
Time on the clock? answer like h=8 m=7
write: h=8 m=1
